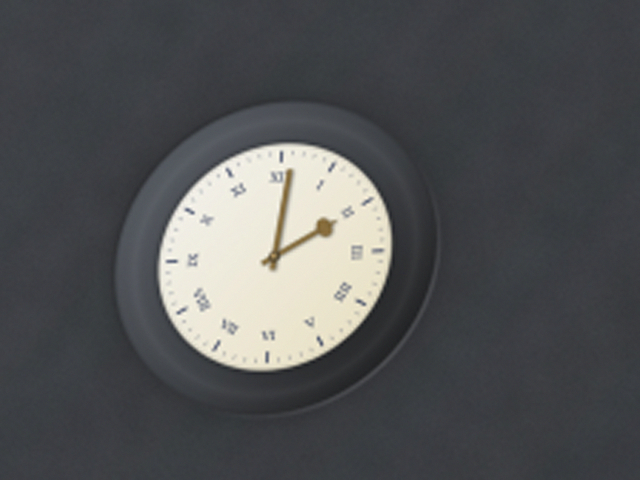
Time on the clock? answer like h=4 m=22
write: h=2 m=1
